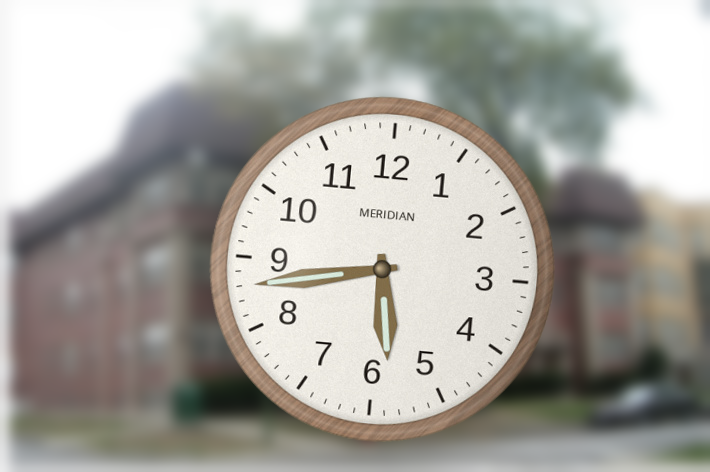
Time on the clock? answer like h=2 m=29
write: h=5 m=43
